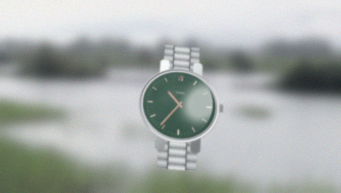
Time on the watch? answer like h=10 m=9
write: h=10 m=36
